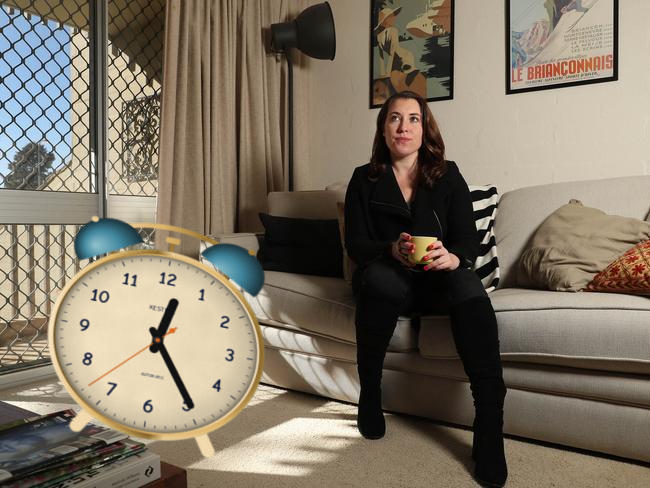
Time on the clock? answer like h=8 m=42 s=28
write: h=12 m=24 s=37
